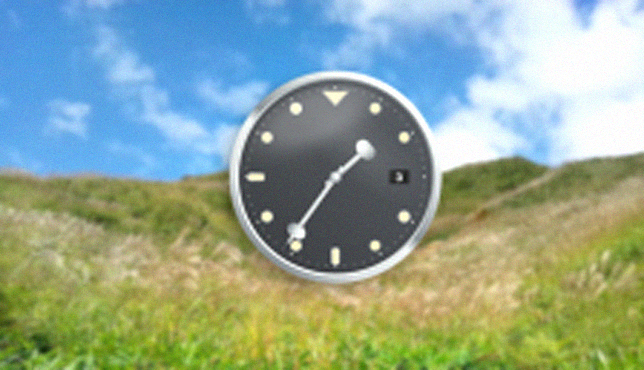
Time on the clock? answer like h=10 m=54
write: h=1 m=36
